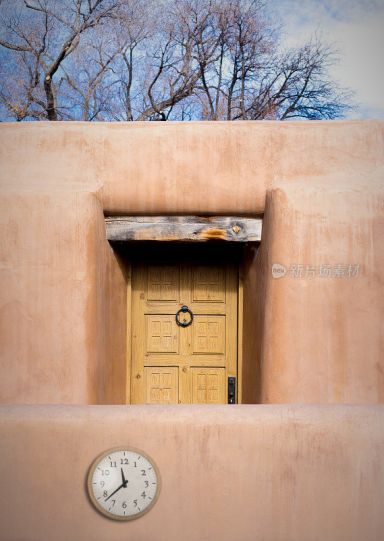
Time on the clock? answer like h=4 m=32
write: h=11 m=38
